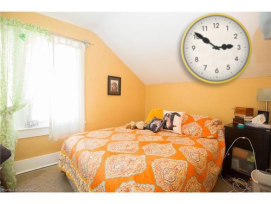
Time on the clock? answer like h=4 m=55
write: h=2 m=51
